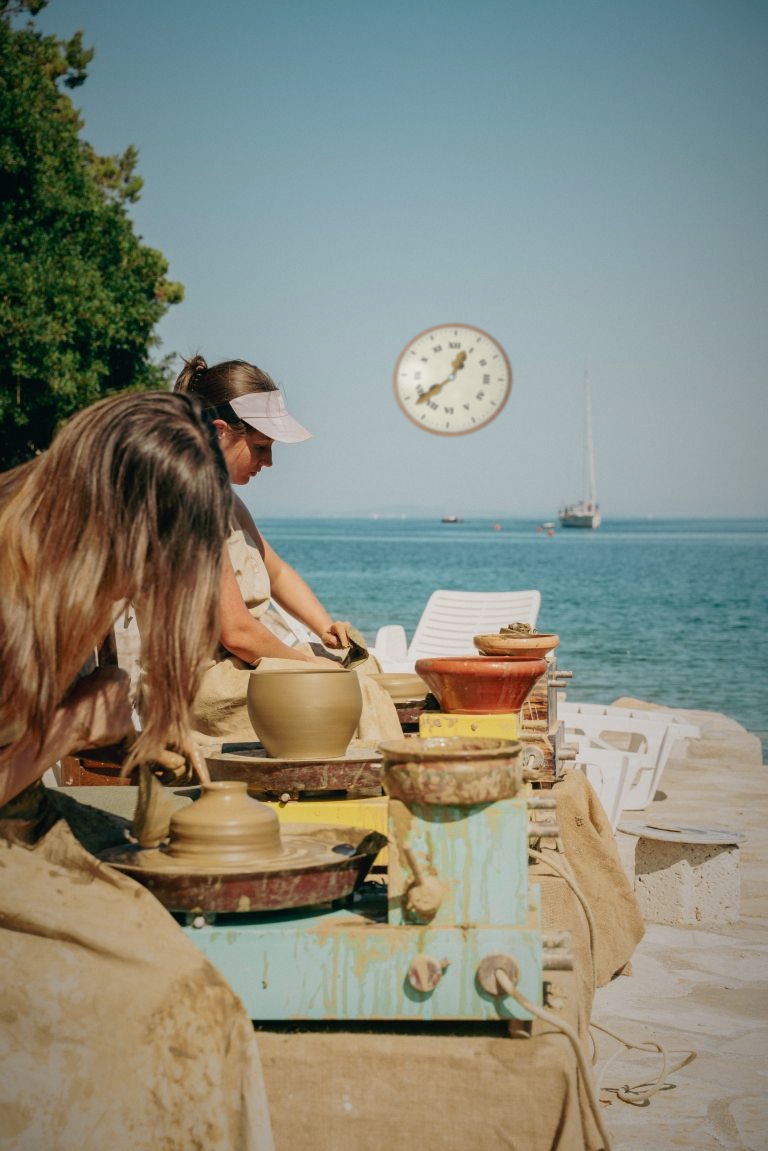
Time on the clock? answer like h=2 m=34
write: h=12 m=38
